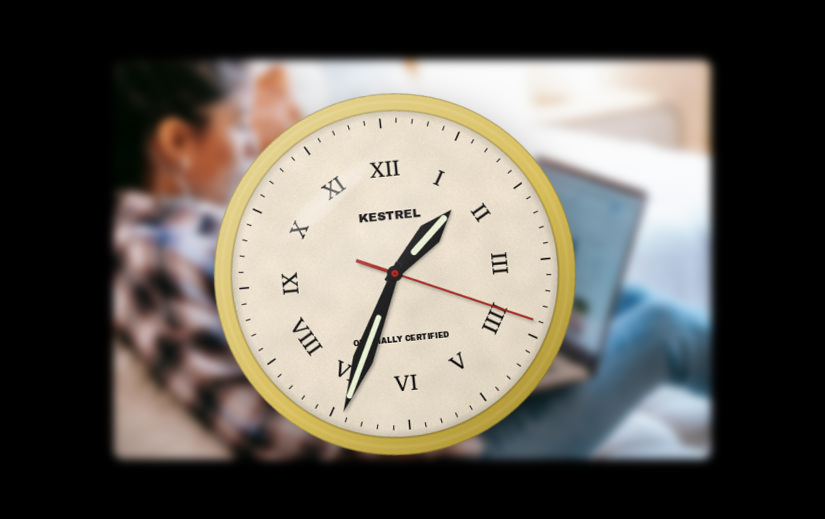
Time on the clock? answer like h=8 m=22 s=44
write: h=1 m=34 s=19
